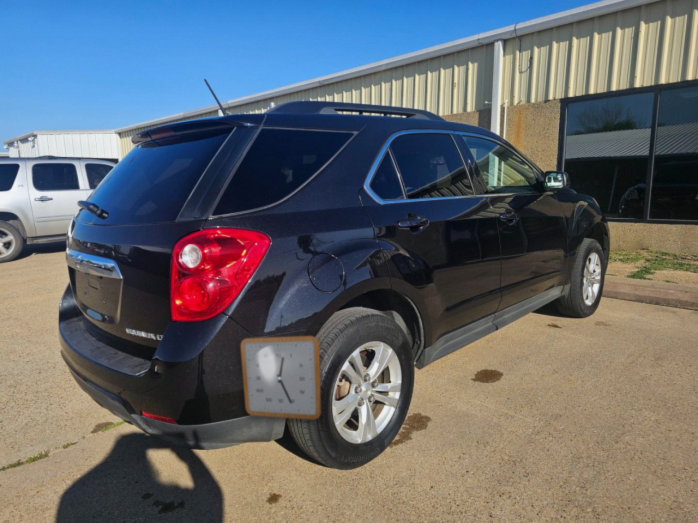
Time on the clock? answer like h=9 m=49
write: h=12 m=26
